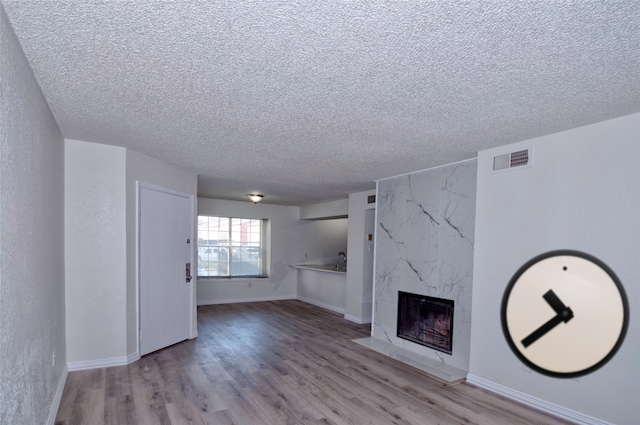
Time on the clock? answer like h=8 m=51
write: h=10 m=39
